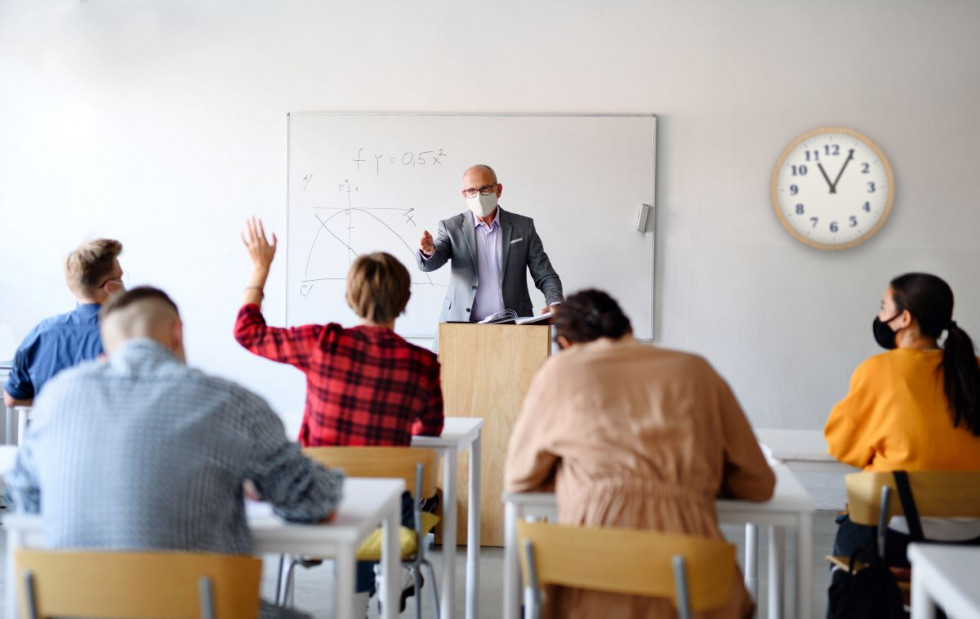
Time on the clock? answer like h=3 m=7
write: h=11 m=5
